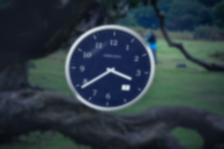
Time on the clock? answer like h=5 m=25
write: h=3 m=39
